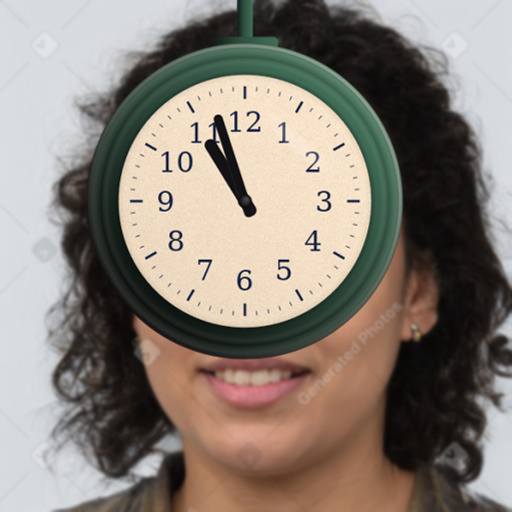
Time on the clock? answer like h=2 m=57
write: h=10 m=57
